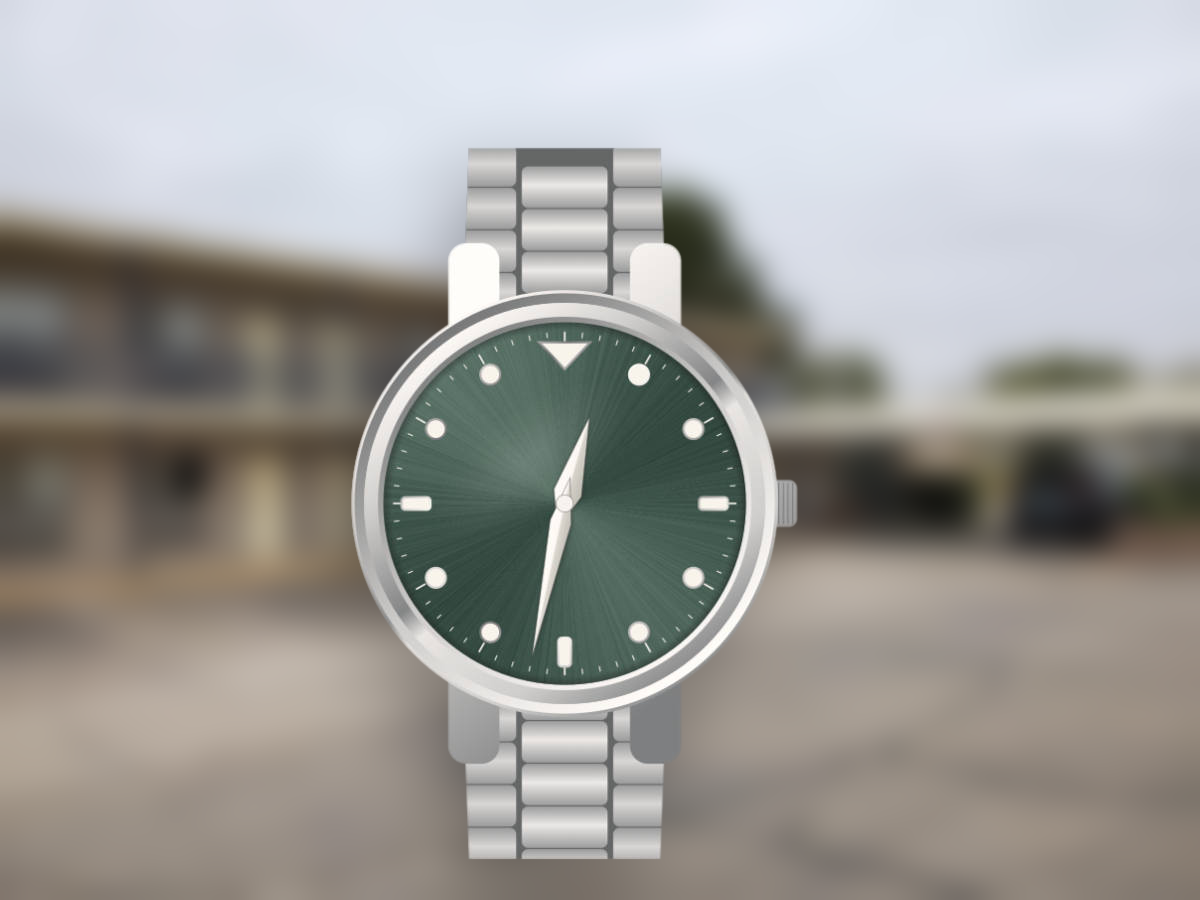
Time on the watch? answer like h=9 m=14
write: h=12 m=32
